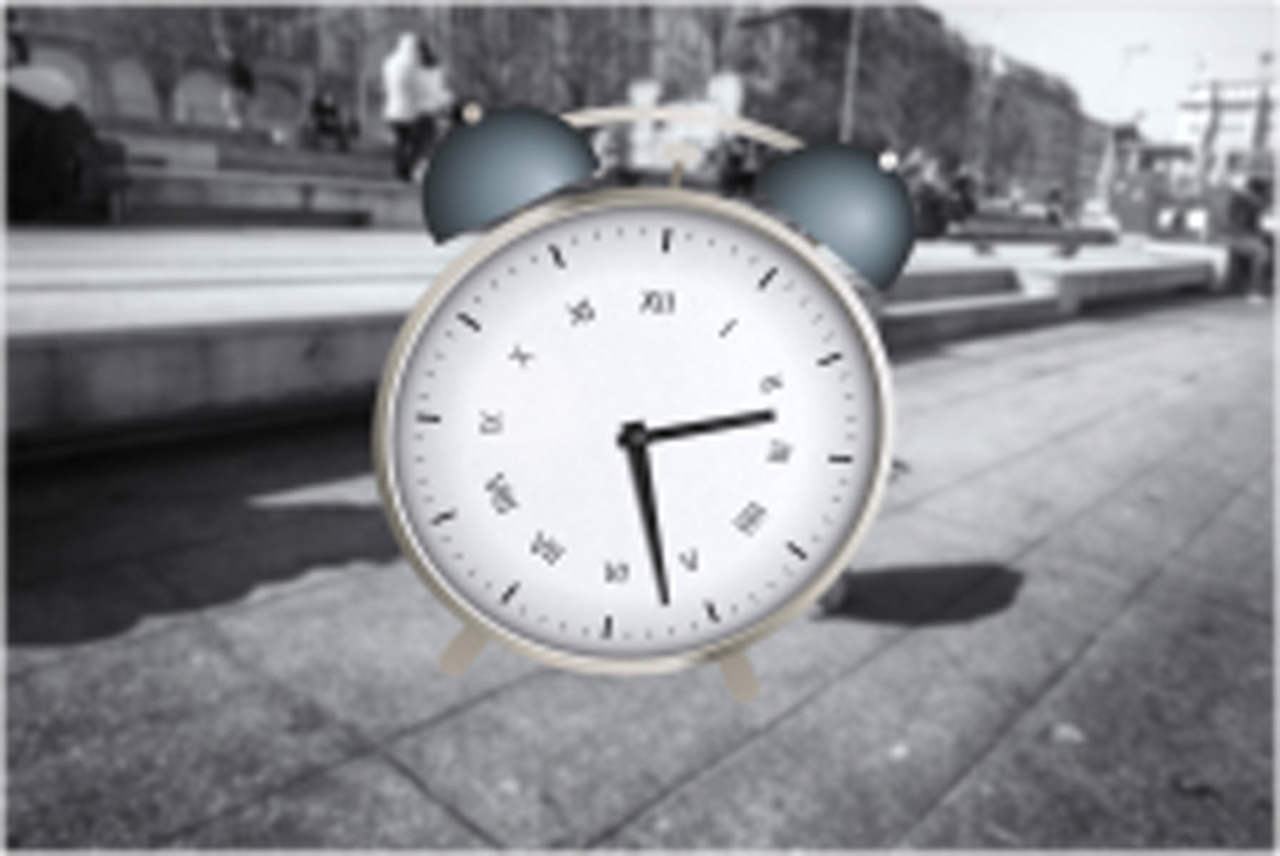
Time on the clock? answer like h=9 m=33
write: h=2 m=27
